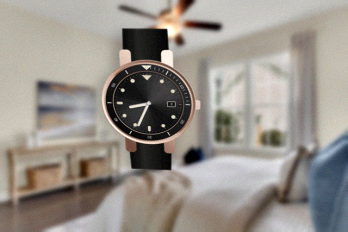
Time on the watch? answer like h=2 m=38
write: h=8 m=34
